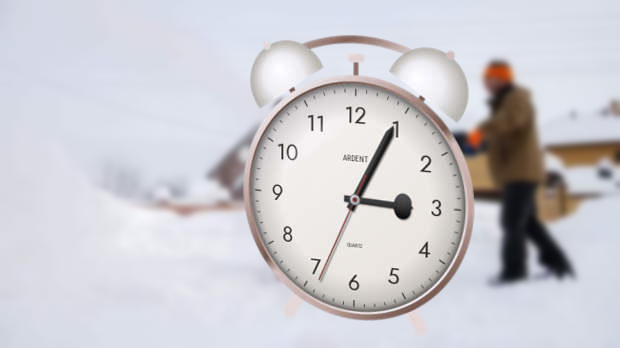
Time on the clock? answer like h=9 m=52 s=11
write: h=3 m=4 s=34
